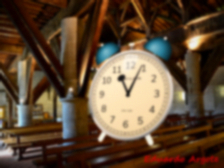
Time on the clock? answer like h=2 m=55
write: h=11 m=4
